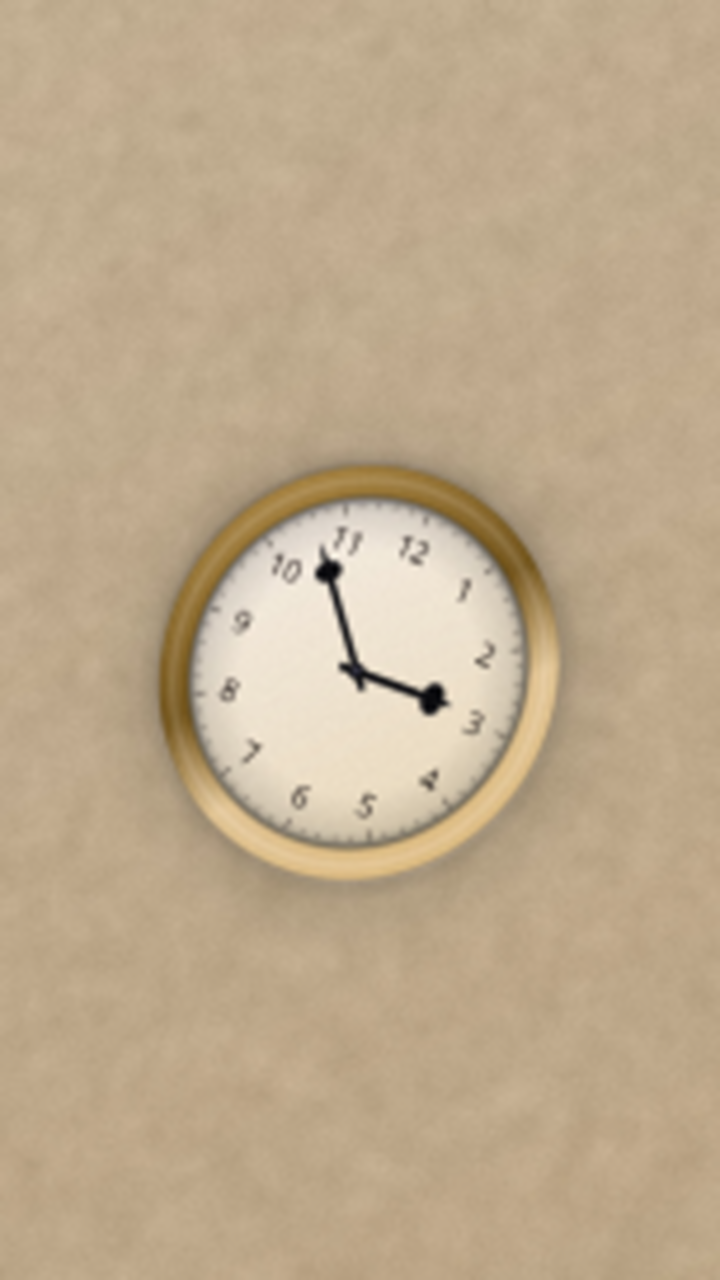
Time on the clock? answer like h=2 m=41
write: h=2 m=53
